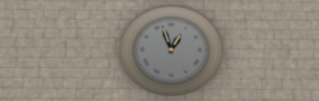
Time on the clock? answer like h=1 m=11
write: h=12 m=57
